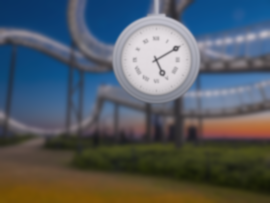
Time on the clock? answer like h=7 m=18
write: h=5 m=10
